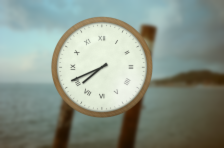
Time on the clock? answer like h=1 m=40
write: h=7 m=41
